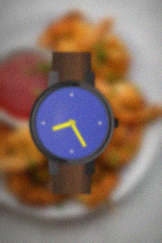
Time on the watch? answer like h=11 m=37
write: h=8 m=25
